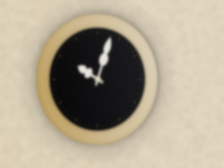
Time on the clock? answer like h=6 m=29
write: h=10 m=3
